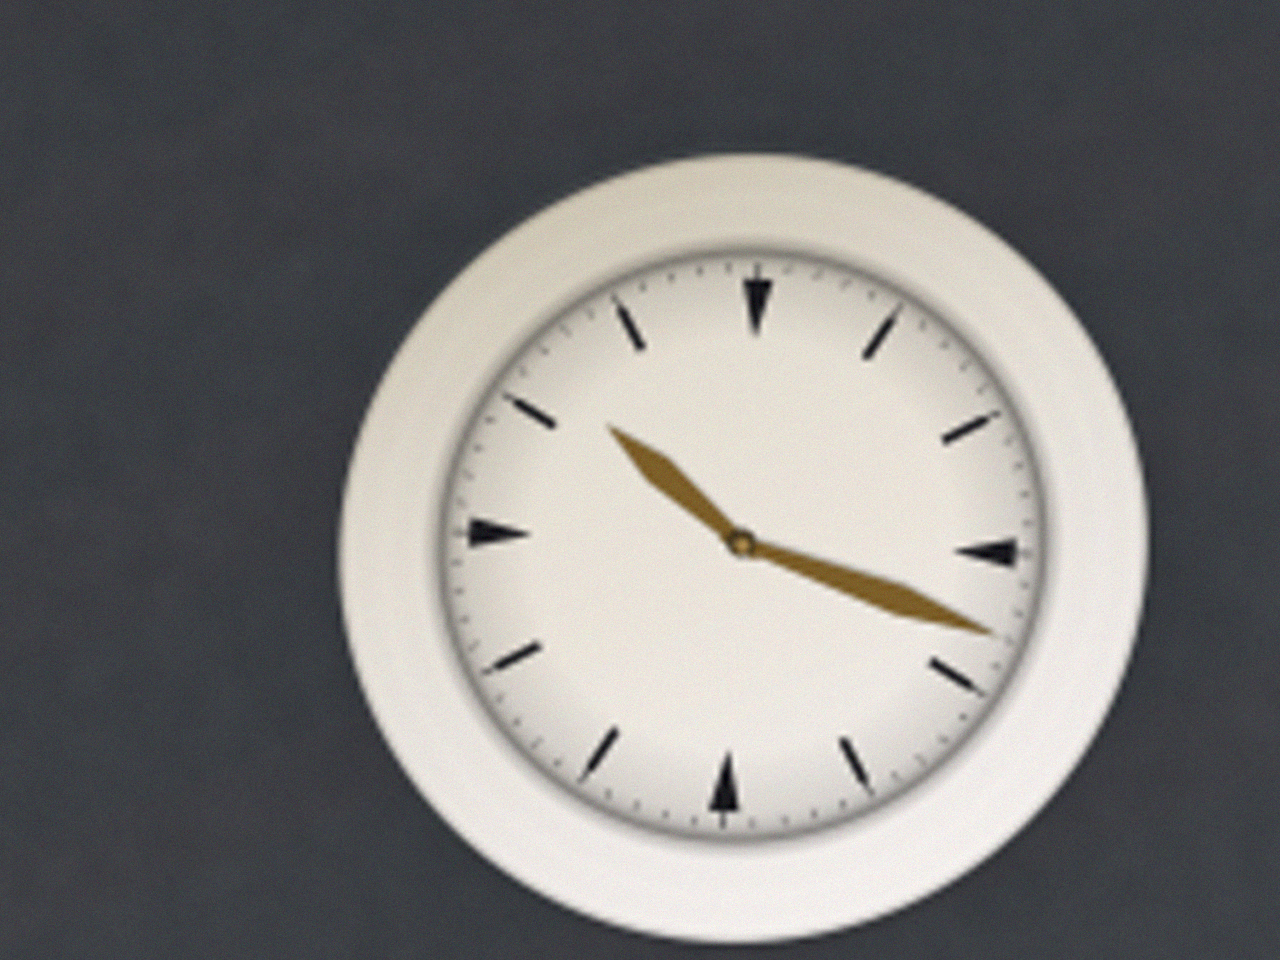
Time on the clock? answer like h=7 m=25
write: h=10 m=18
